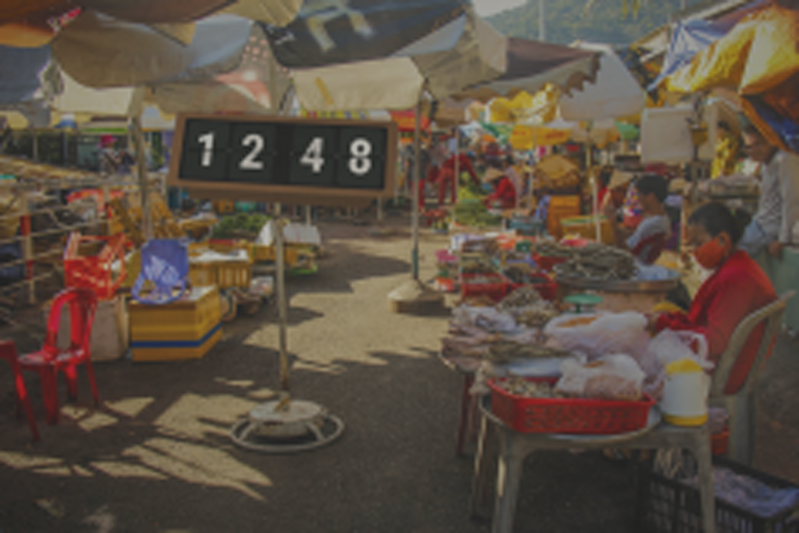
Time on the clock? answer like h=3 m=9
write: h=12 m=48
